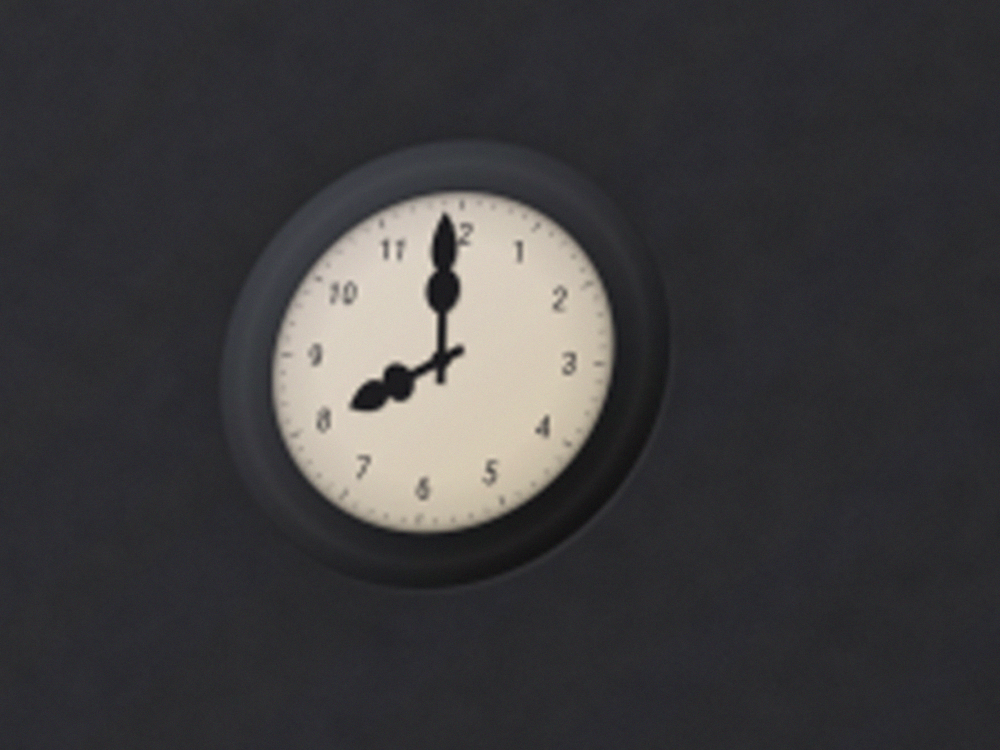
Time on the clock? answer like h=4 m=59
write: h=7 m=59
